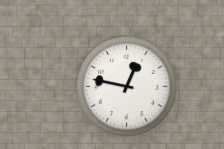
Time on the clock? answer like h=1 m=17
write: h=12 m=47
